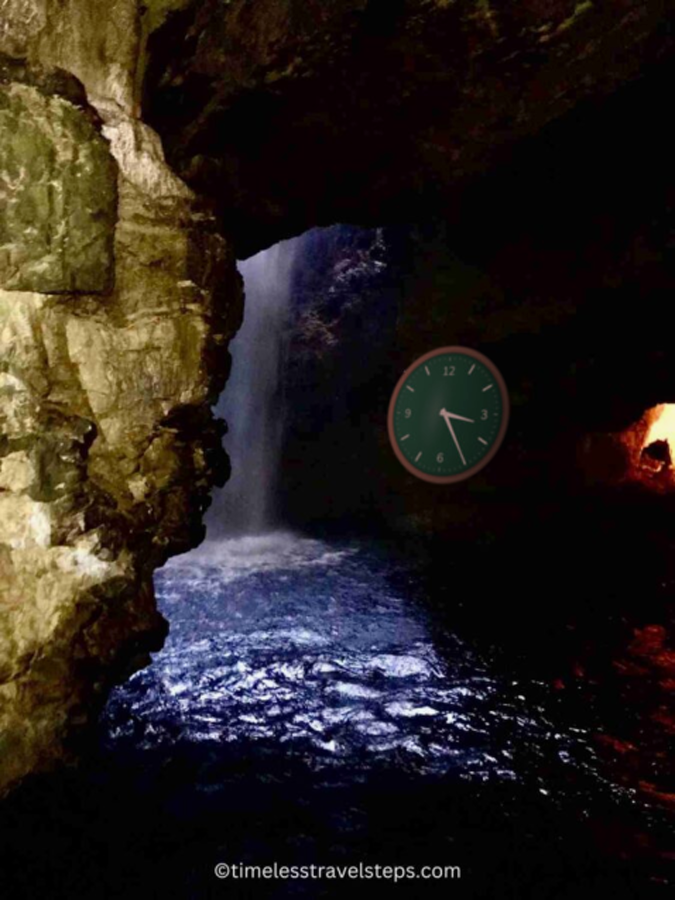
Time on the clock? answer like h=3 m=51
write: h=3 m=25
